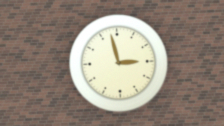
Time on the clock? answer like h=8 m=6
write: h=2 m=58
